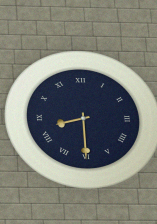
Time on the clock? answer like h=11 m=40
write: h=8 m=30
